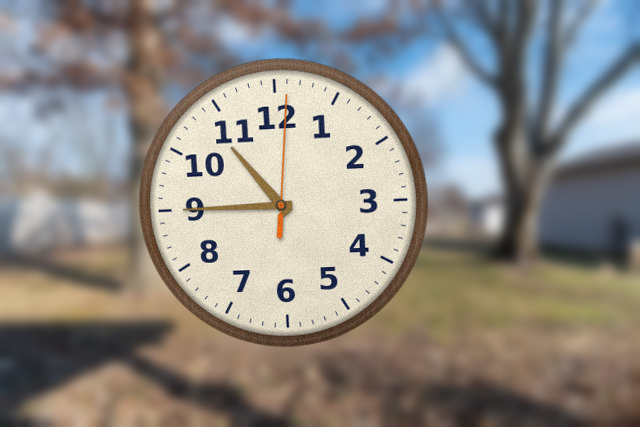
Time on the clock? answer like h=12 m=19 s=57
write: h=10 m=45 s=1
